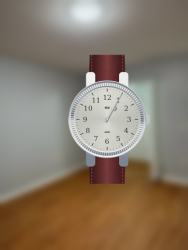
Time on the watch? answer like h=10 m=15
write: h=1 m=5
